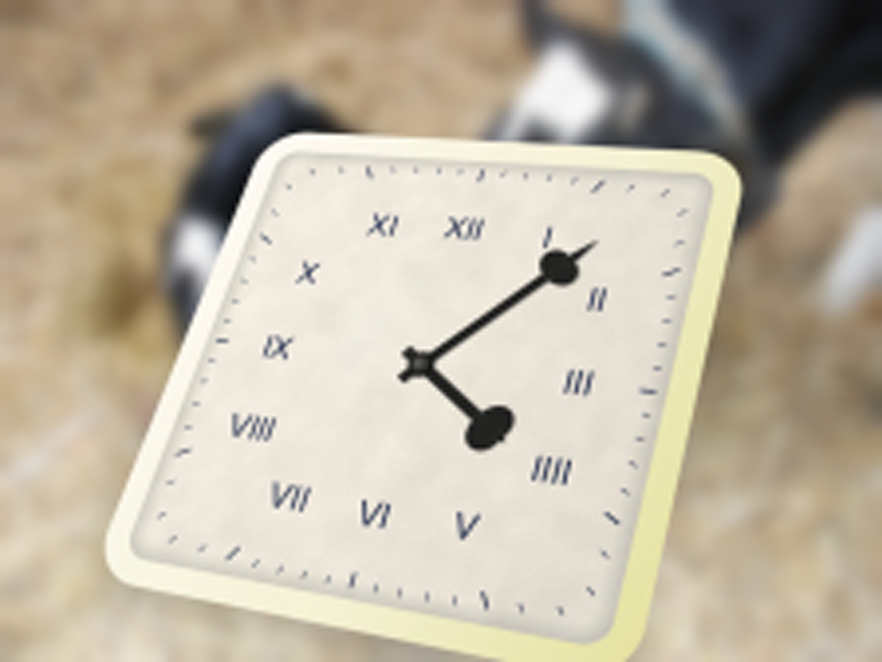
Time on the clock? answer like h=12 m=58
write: h=4 m=7
